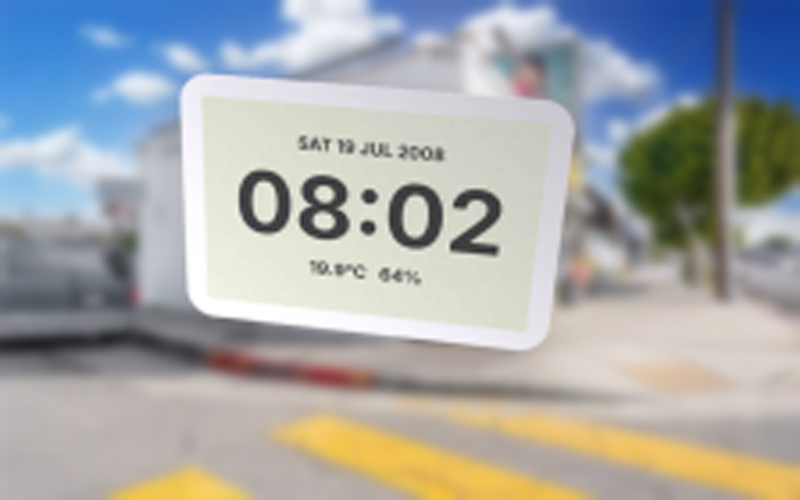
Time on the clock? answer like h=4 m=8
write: h=8 m=2
